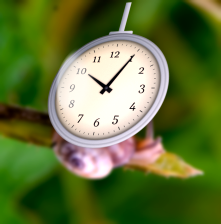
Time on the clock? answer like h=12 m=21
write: h=10 m=5
